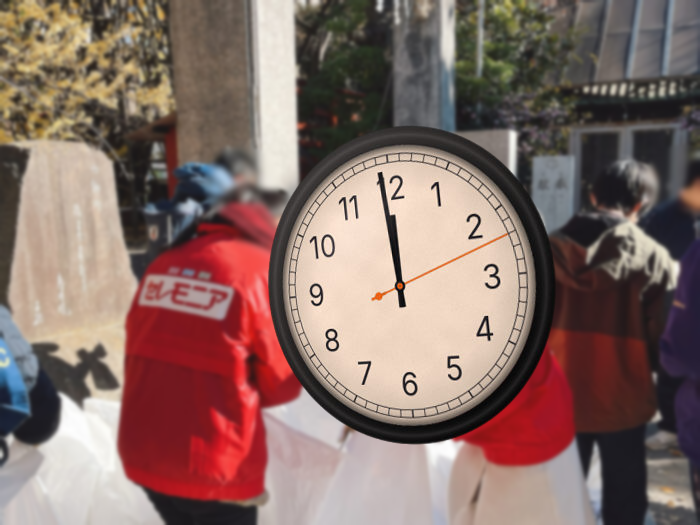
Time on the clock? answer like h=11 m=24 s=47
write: h=11 m=59 s=12
